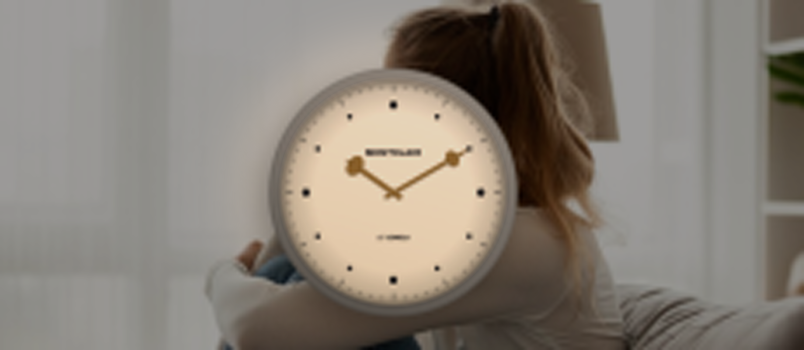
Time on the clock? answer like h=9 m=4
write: h=10 m=10
